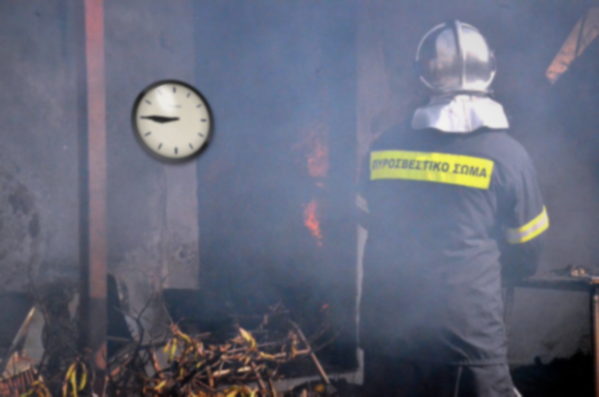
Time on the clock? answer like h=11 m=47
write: h=8 m=45
